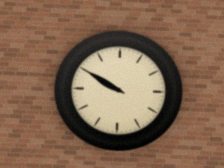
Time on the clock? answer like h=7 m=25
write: h=9 m=50
